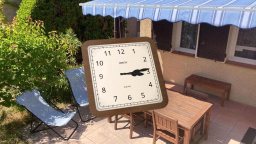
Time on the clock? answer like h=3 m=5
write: h=3 m=14
